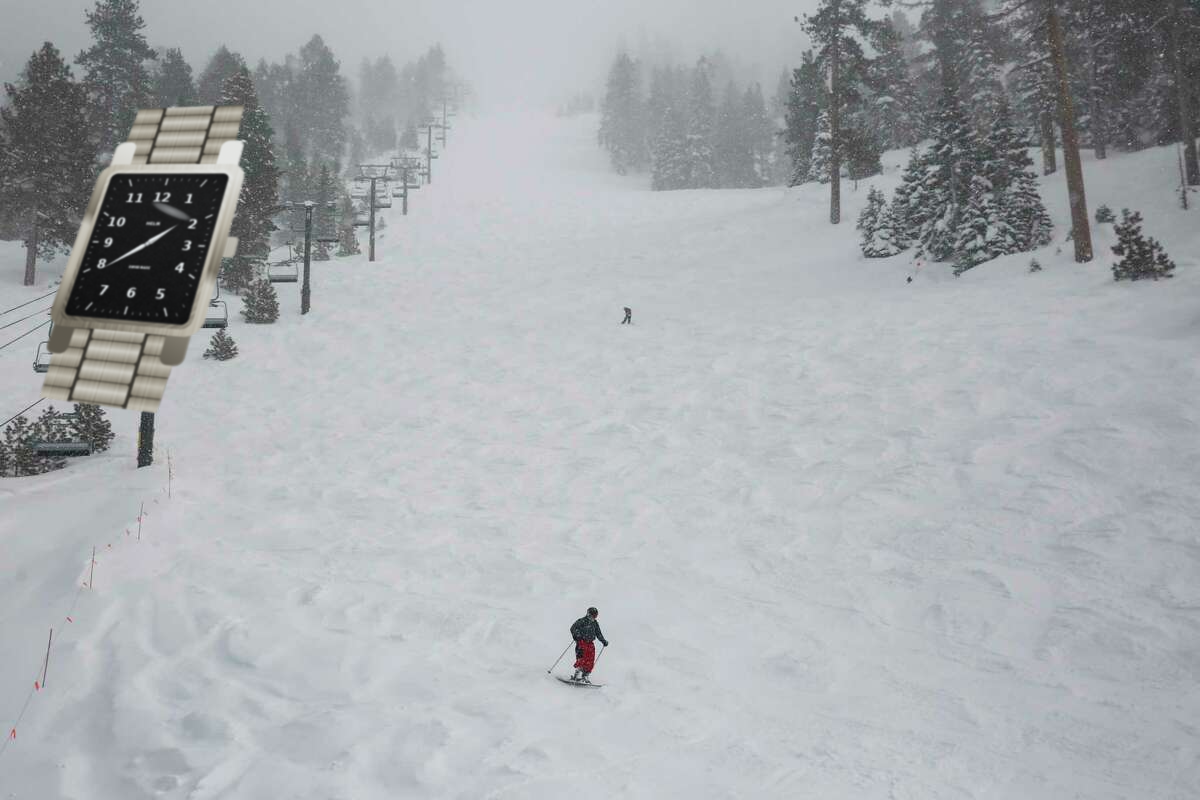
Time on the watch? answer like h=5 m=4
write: h=1 m=39
